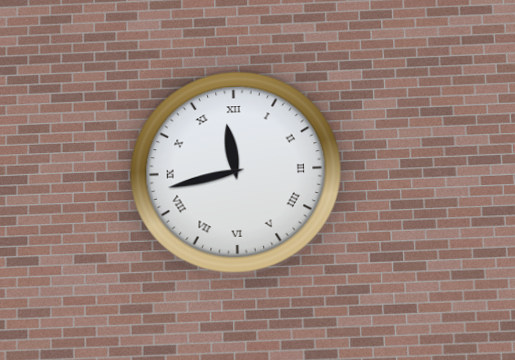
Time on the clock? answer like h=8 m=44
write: h=11 m=43
